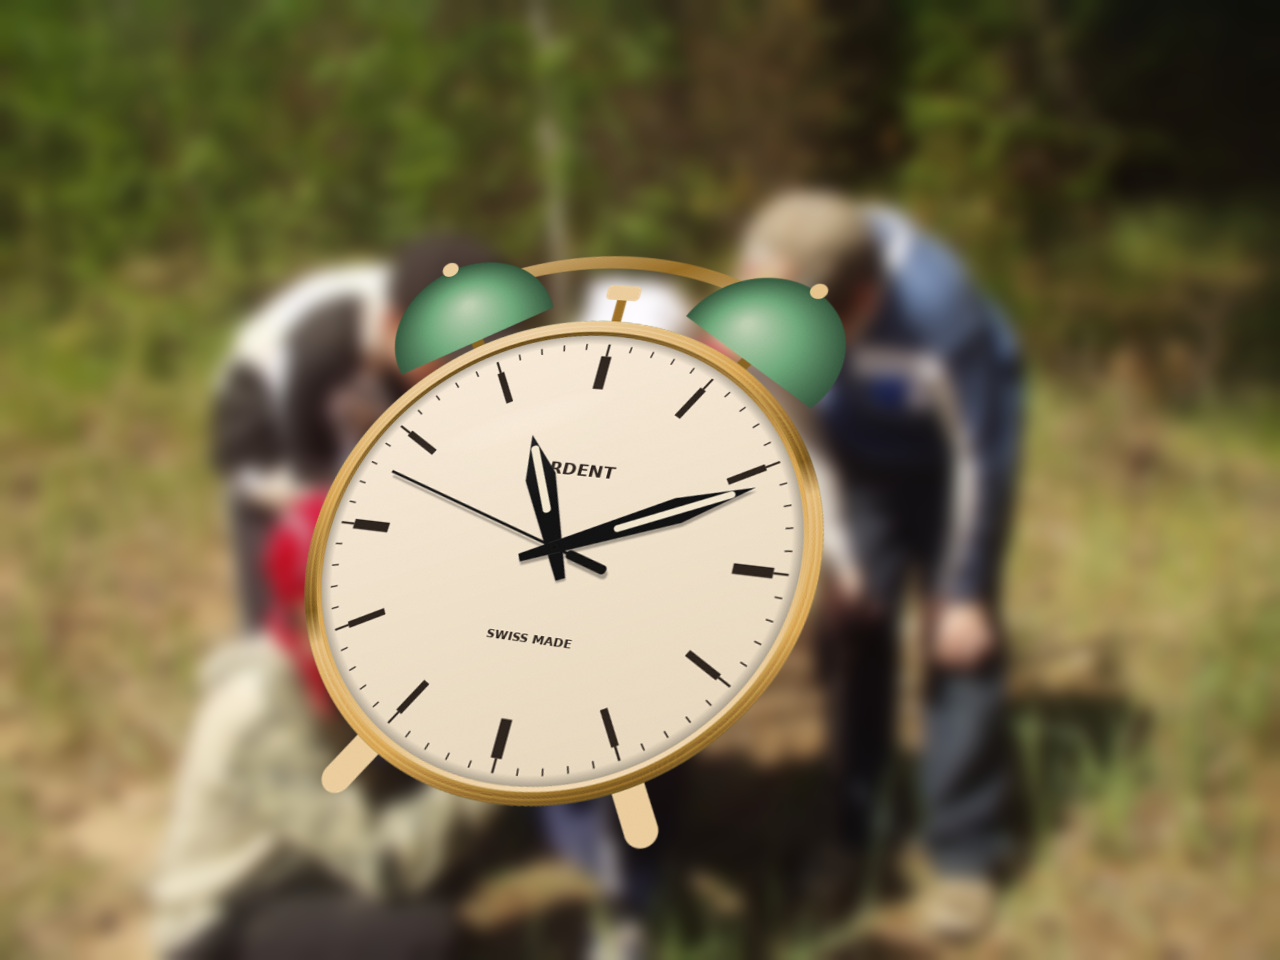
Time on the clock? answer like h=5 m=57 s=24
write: h=11 m=10 s=48
